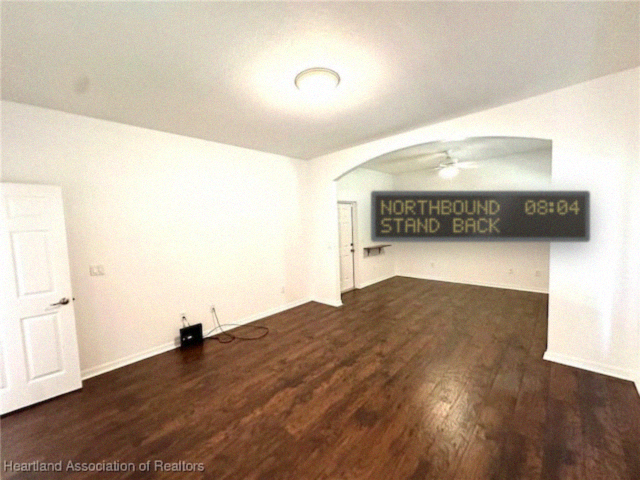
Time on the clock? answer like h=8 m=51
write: h=8 m=4
